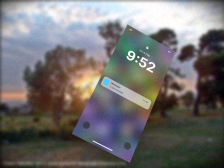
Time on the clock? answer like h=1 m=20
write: h=9 m=52
